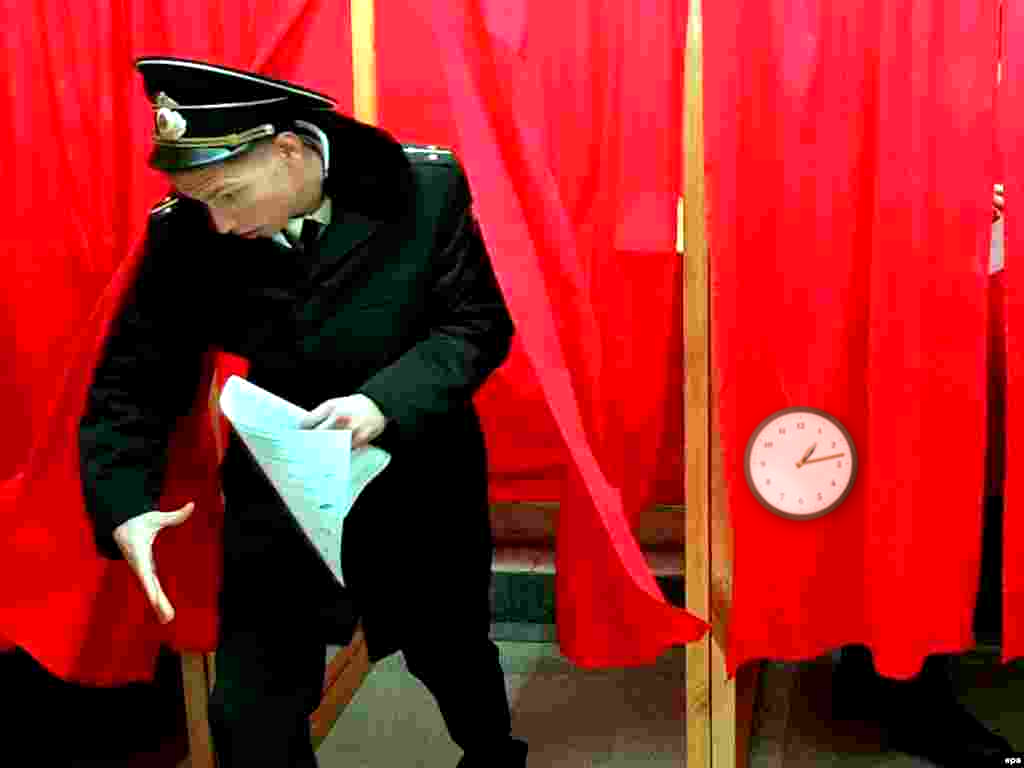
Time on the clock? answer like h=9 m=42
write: h=1 m=13
